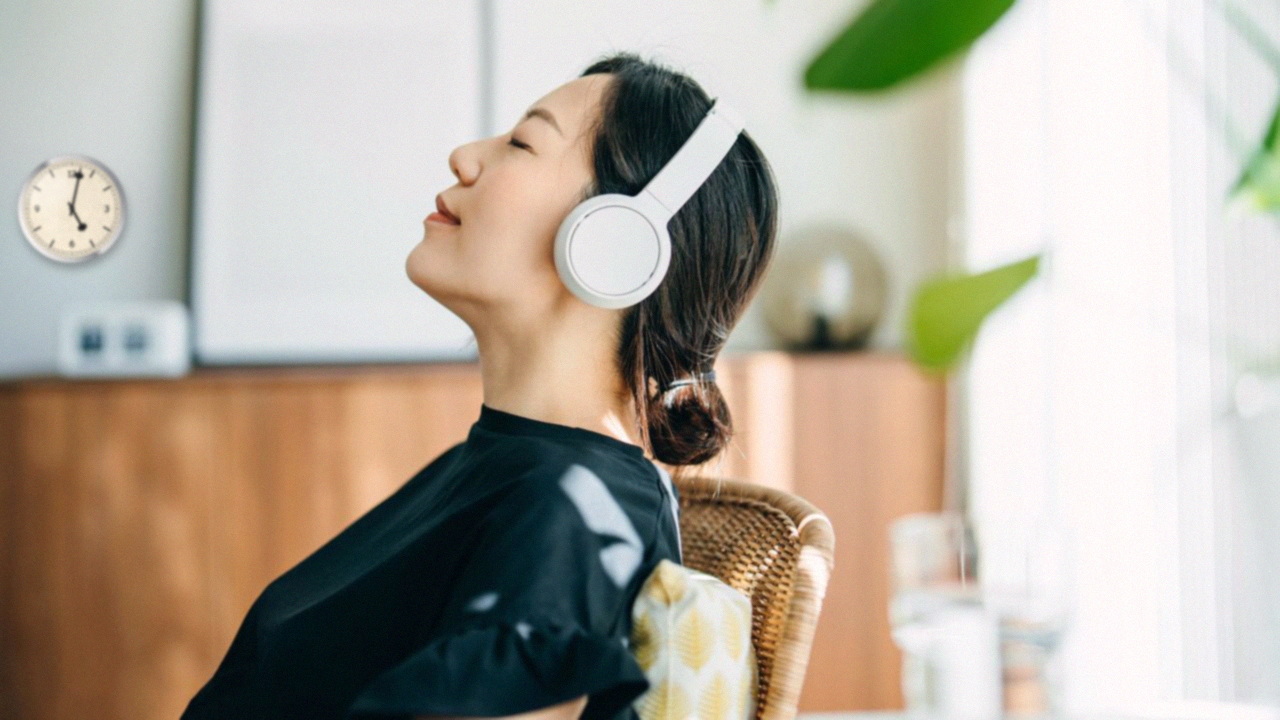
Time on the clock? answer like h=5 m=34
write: h=5 m=2
